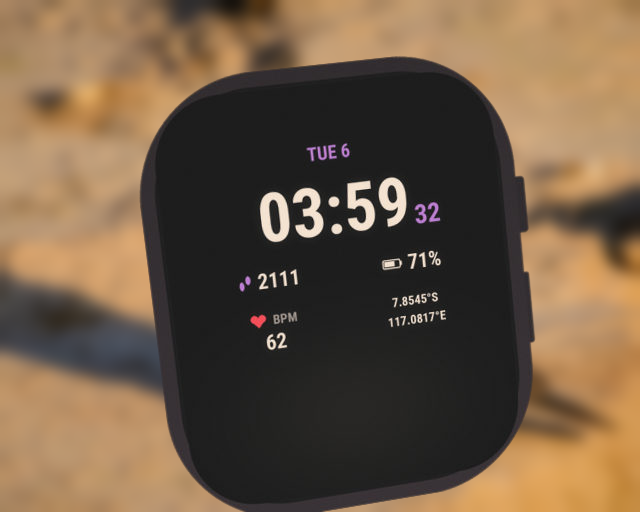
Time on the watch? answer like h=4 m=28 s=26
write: h=3 m=59 s=32
